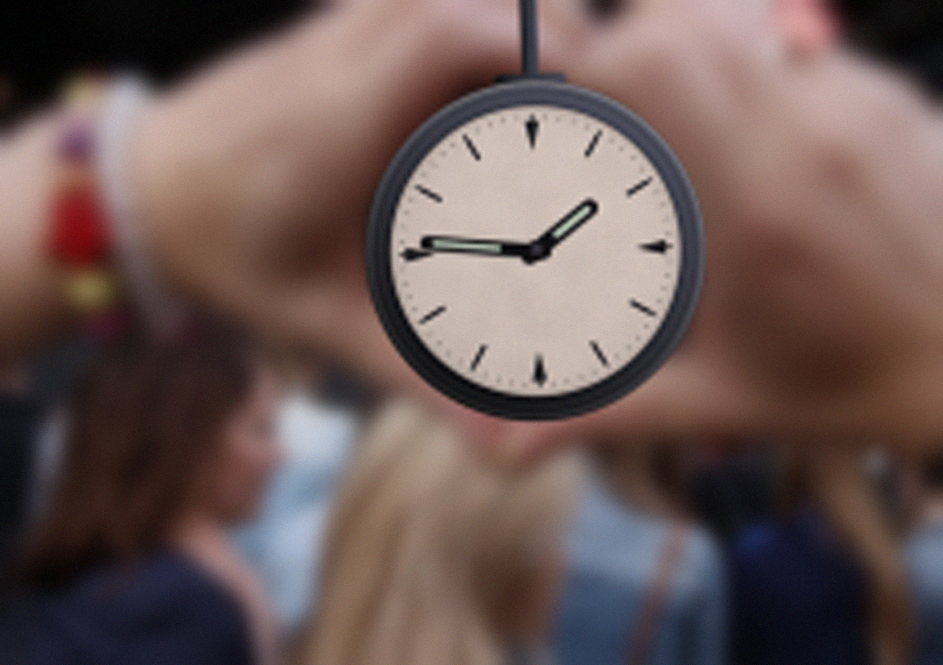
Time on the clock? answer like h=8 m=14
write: h=1 m=46
